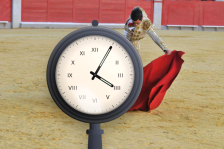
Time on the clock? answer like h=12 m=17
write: h=4 m=5
